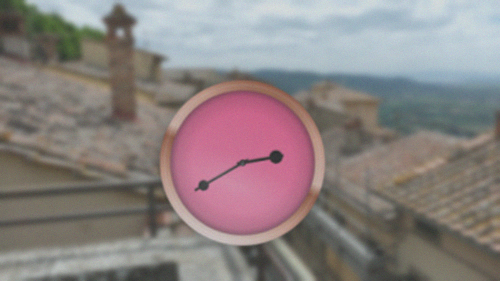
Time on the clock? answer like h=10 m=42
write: h=2 m=40
